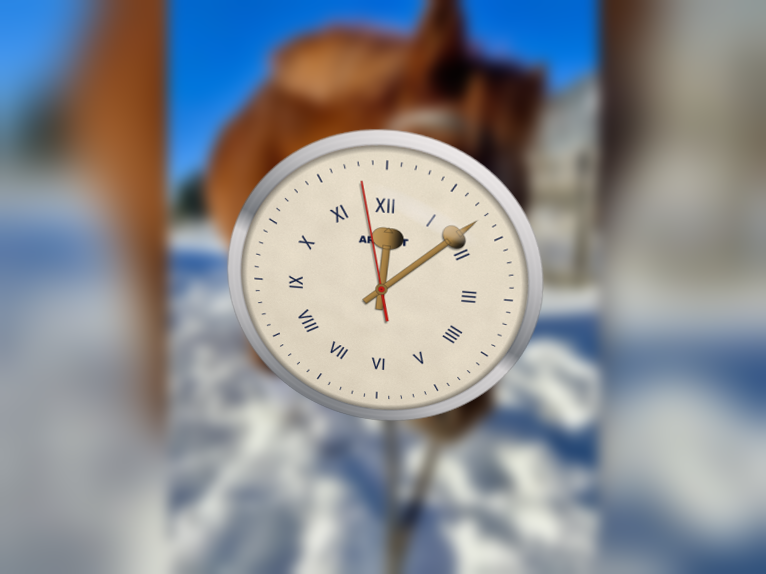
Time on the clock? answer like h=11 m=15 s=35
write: h=12 m=7 s=58
